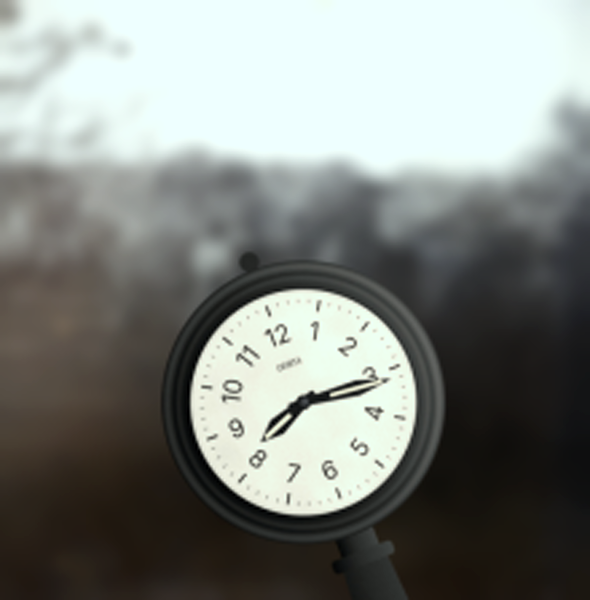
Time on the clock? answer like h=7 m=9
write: h=8 m=16
